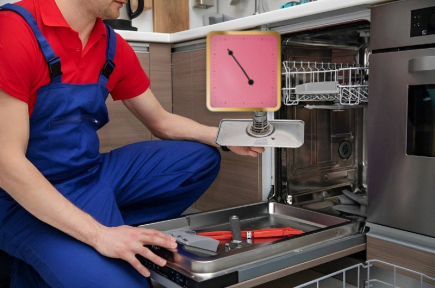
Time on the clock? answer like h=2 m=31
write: h=4 m=54
